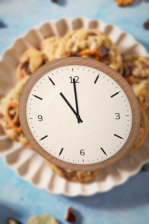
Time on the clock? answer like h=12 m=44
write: h=11 m=0
